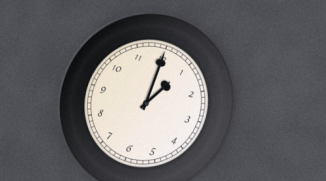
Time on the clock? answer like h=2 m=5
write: h=1 m=0
